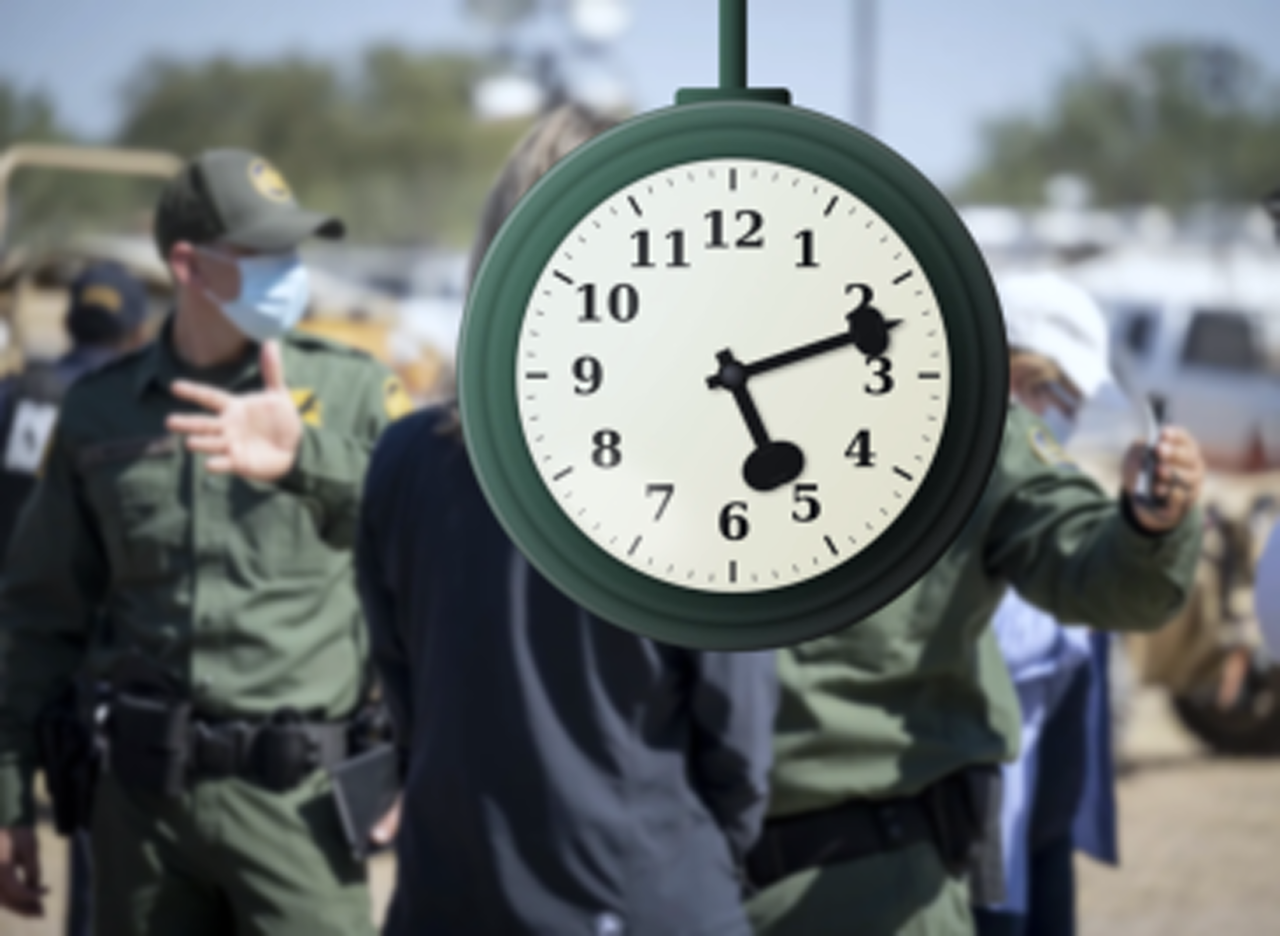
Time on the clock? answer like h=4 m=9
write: h=5 m=12
